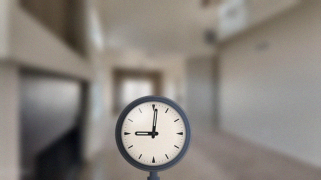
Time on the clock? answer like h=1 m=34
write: h=9 m=1
